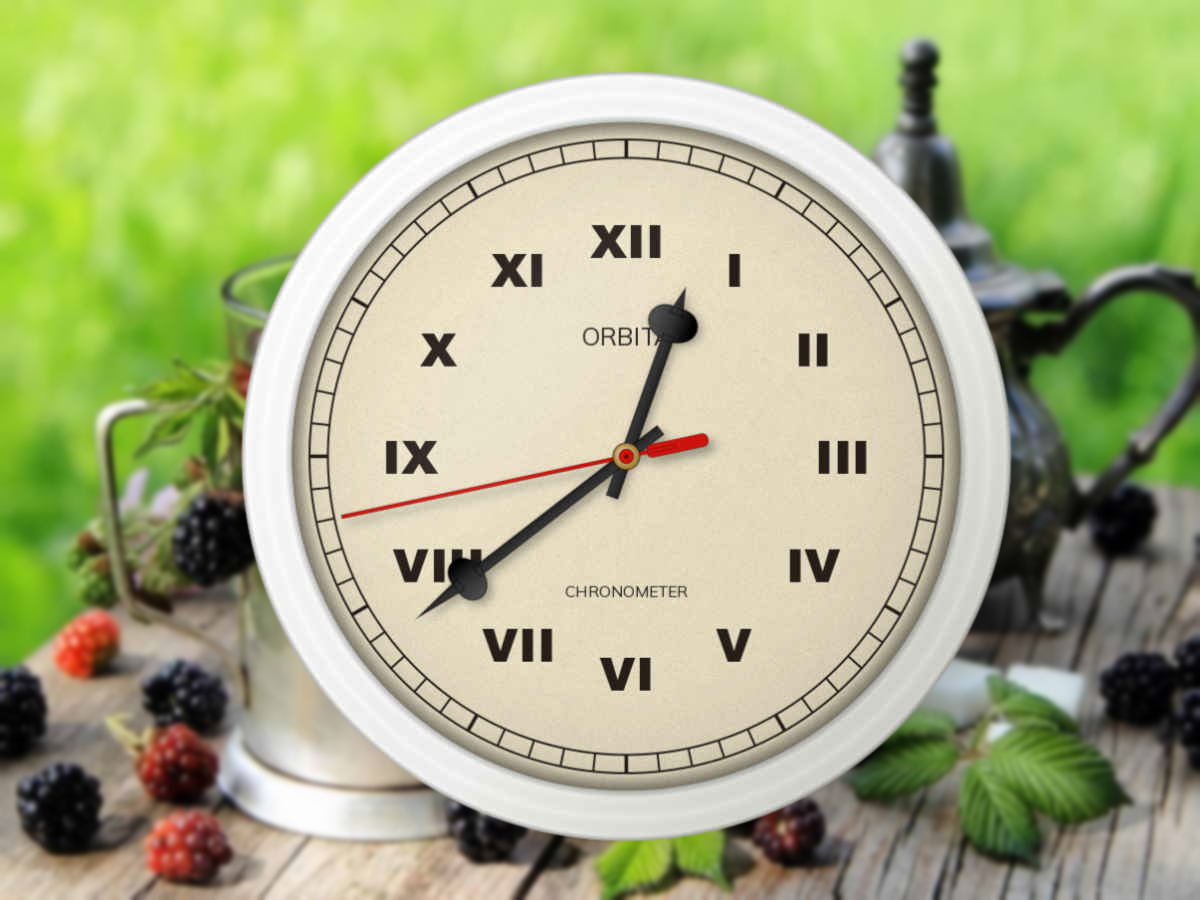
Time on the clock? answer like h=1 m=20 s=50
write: h=12 m=38 s=43
